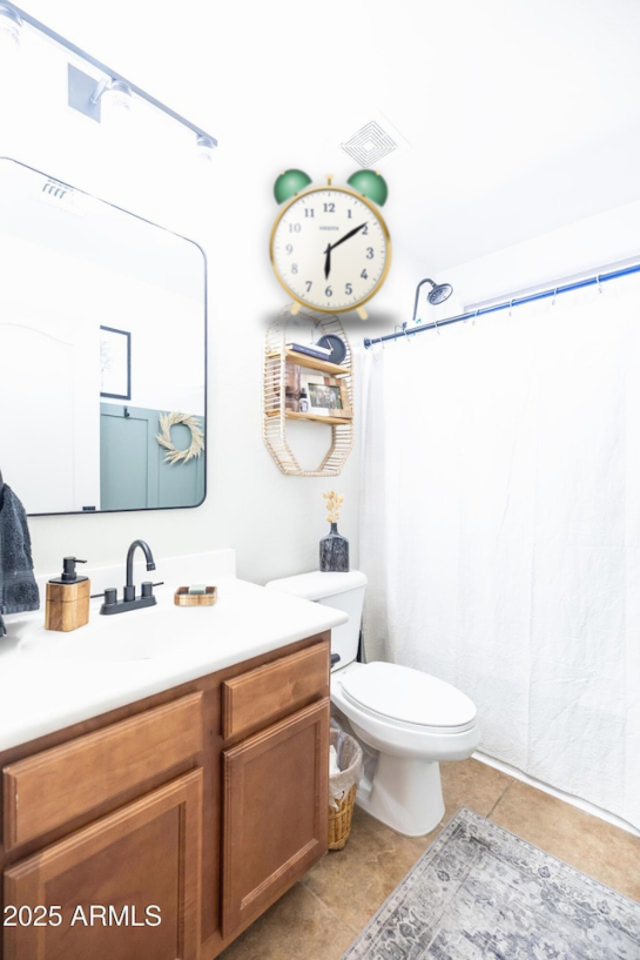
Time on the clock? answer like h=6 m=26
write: h=6 m=9
